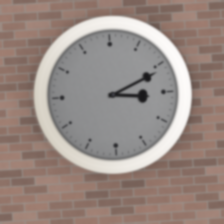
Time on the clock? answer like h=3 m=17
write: h=3 m=11
